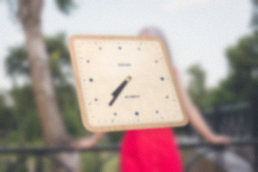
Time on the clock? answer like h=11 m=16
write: h=7 m=37
